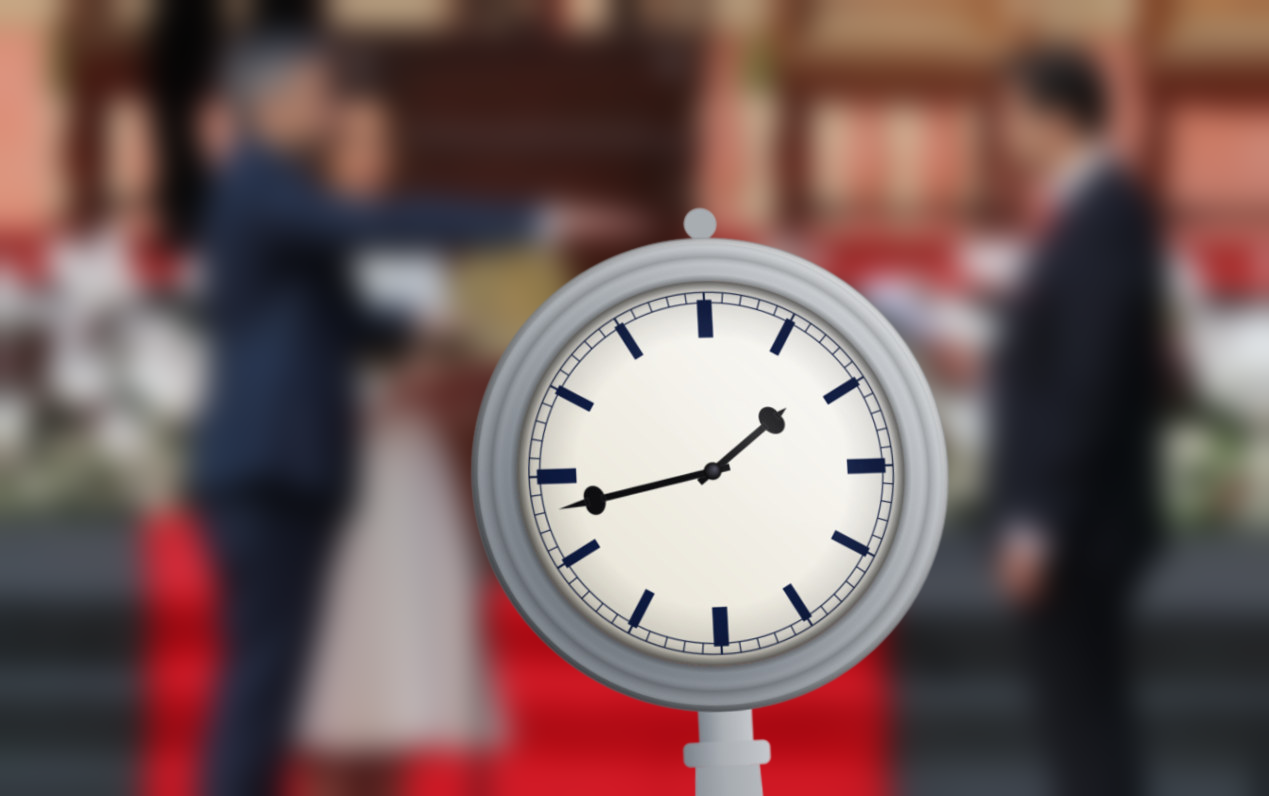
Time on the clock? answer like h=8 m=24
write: h=1 m=43
